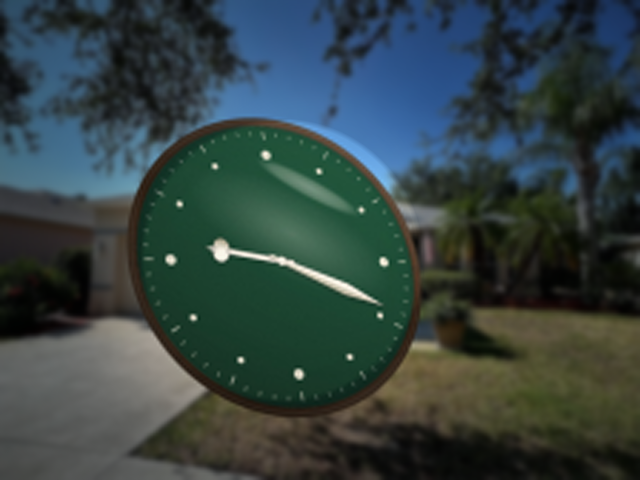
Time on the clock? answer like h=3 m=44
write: h=9 m=19
